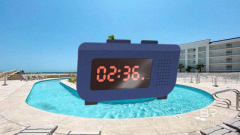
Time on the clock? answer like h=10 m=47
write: h=2 m=36
